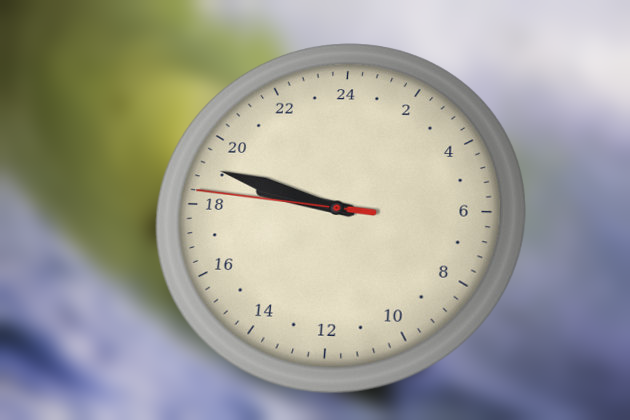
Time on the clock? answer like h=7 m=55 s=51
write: h=18 m=47 s=46
